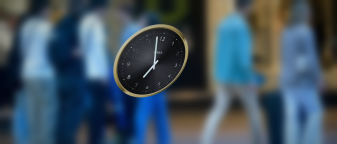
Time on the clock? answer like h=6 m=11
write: h=6 m=58
